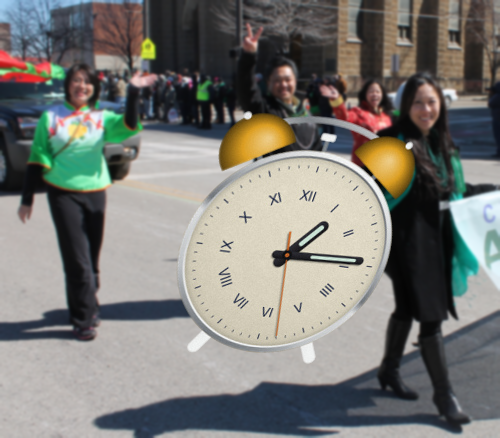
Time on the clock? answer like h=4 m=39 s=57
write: h=1 m=14 s=28
